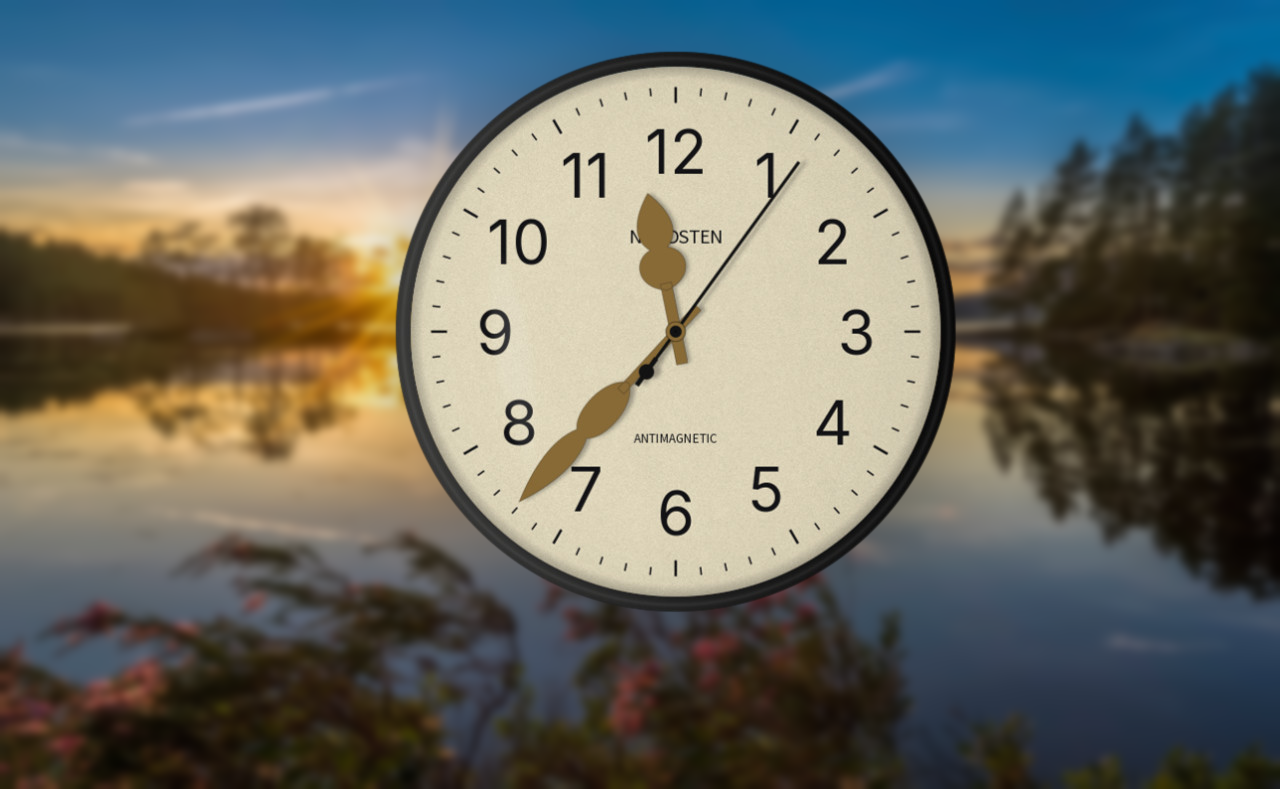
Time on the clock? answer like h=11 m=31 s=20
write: h=11 m=37 s=6
